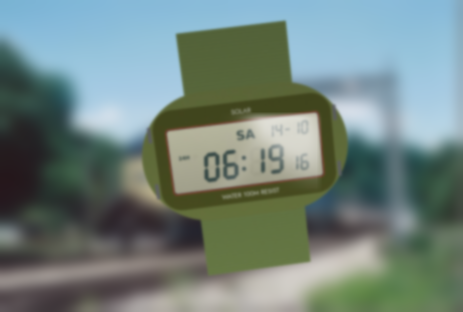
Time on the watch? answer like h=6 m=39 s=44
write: h=6 m=19 s=16
